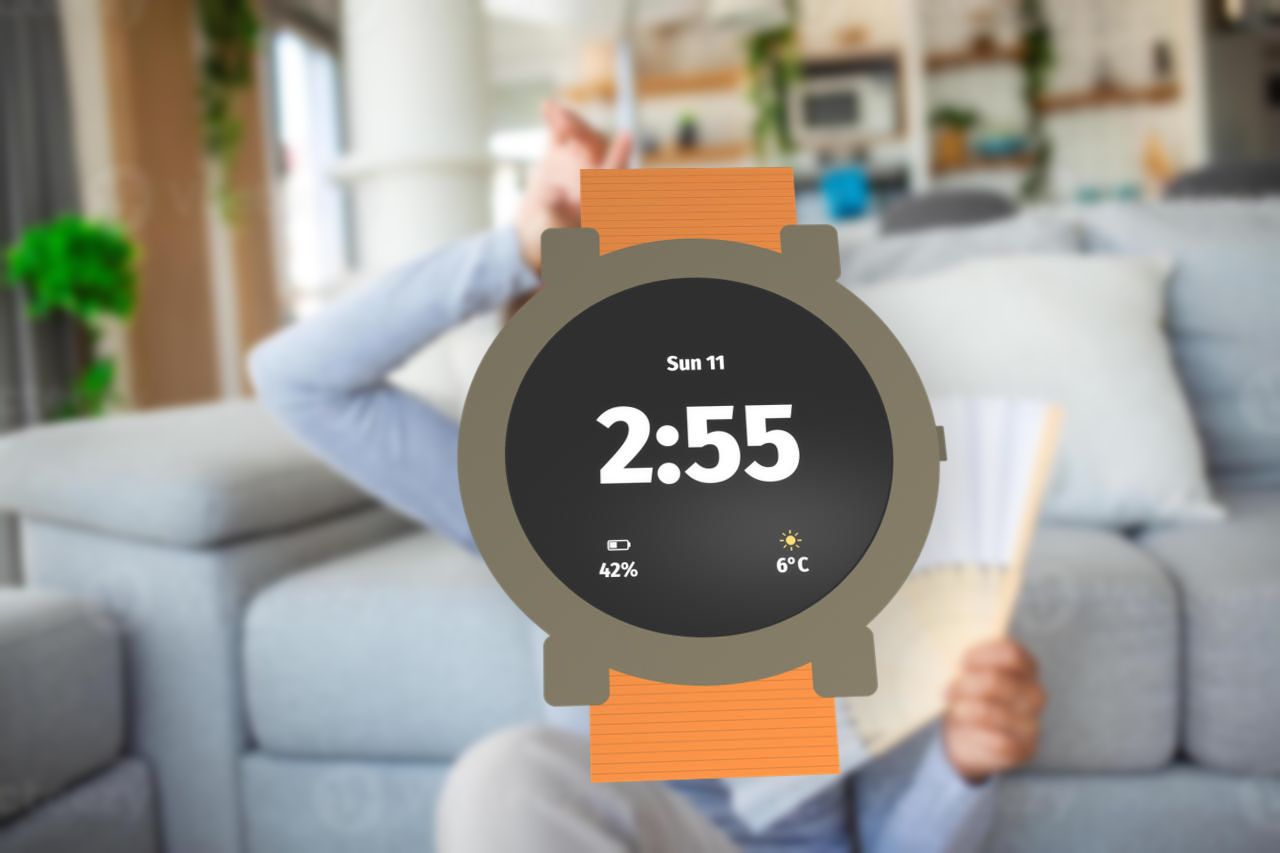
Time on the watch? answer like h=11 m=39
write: h=2 m=55
